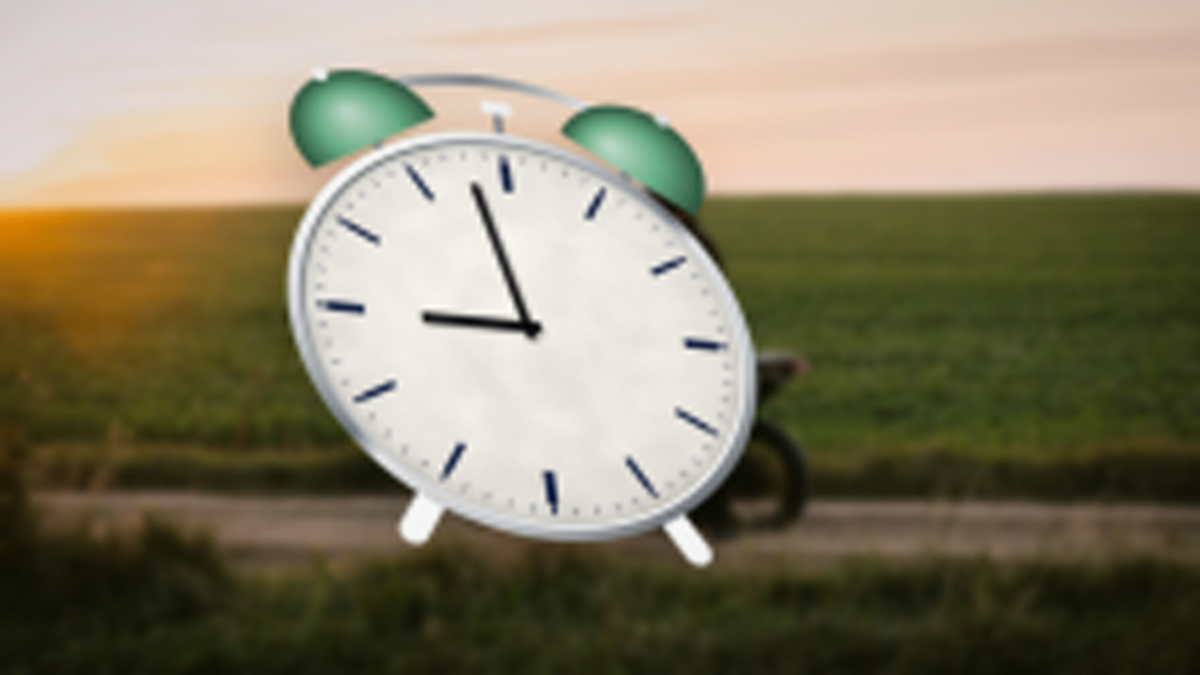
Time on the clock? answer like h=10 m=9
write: h=8 m=58
